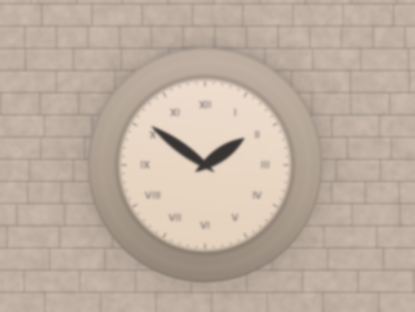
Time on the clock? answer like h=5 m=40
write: h=1 m=51
